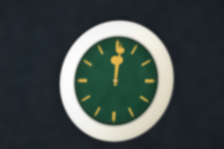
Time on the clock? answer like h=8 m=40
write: h=12 m=1
